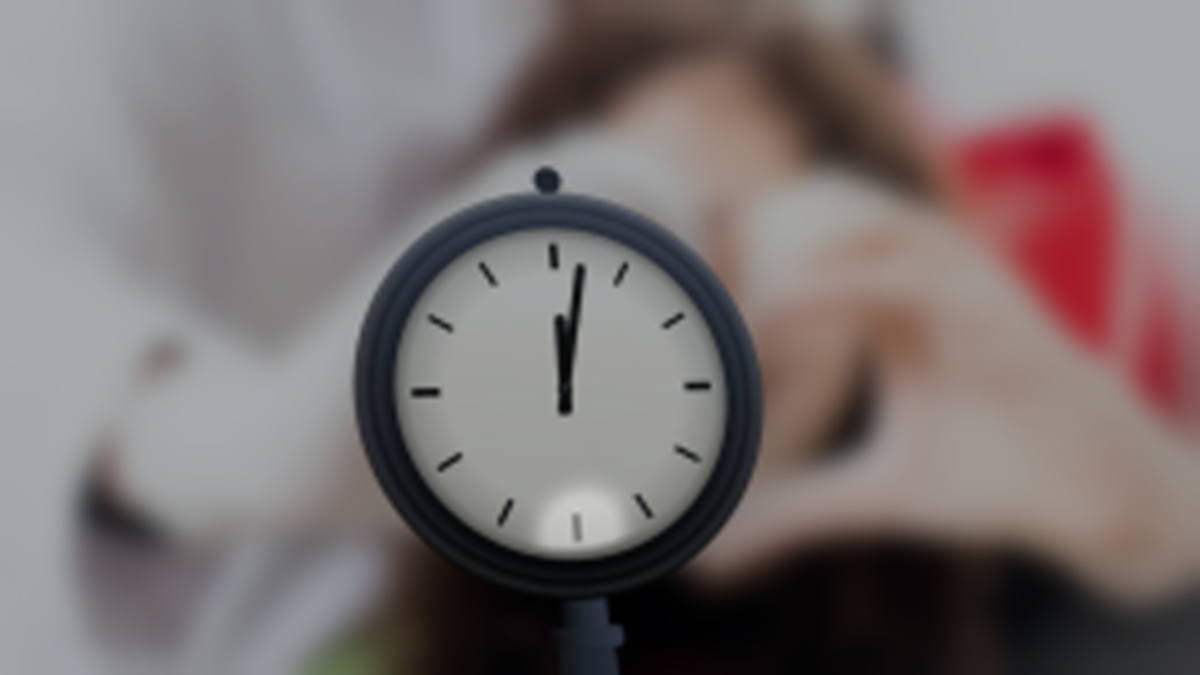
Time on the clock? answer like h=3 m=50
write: h=12 m=2
